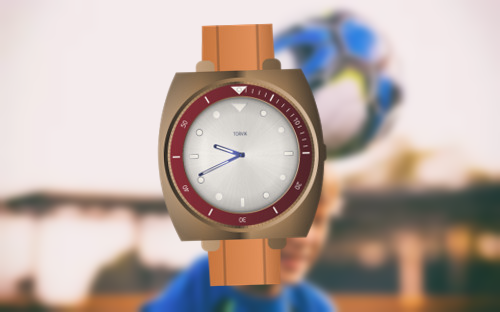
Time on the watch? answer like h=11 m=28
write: h=9 m=41
